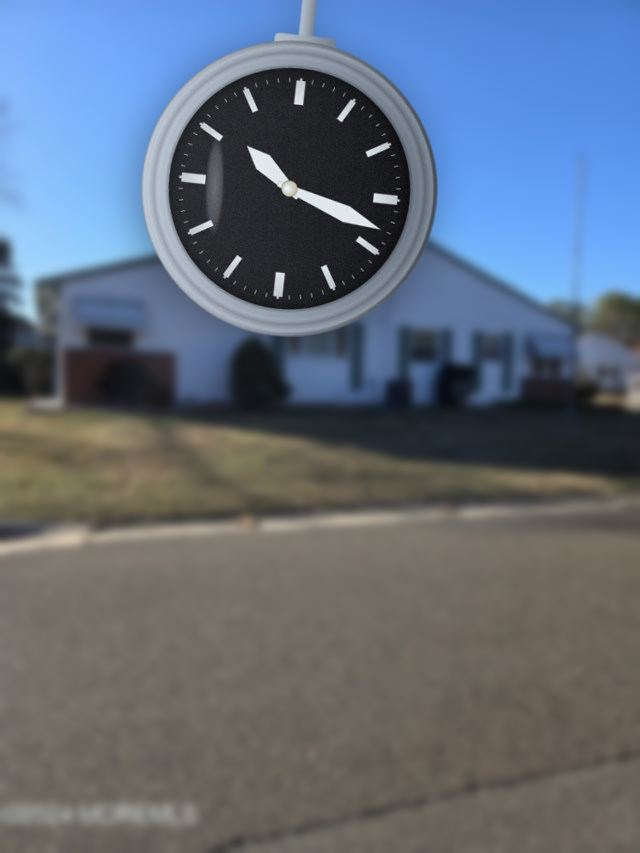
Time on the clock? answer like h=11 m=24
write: h=10 m=18
